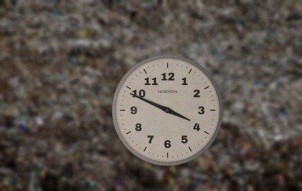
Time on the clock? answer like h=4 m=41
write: h=3 m=49
